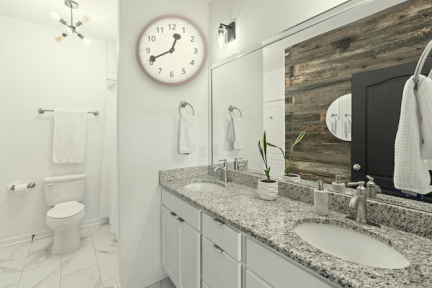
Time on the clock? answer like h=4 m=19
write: h=12 m=41
